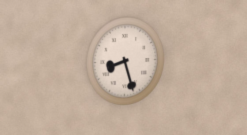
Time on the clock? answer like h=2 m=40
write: h=8 m=27
